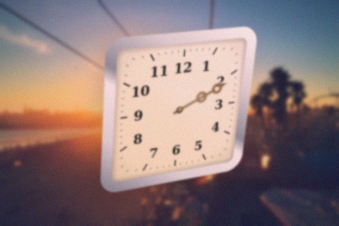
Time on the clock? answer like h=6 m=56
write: h=2 m=11
